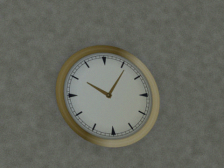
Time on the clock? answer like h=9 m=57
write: h=10 m=6
